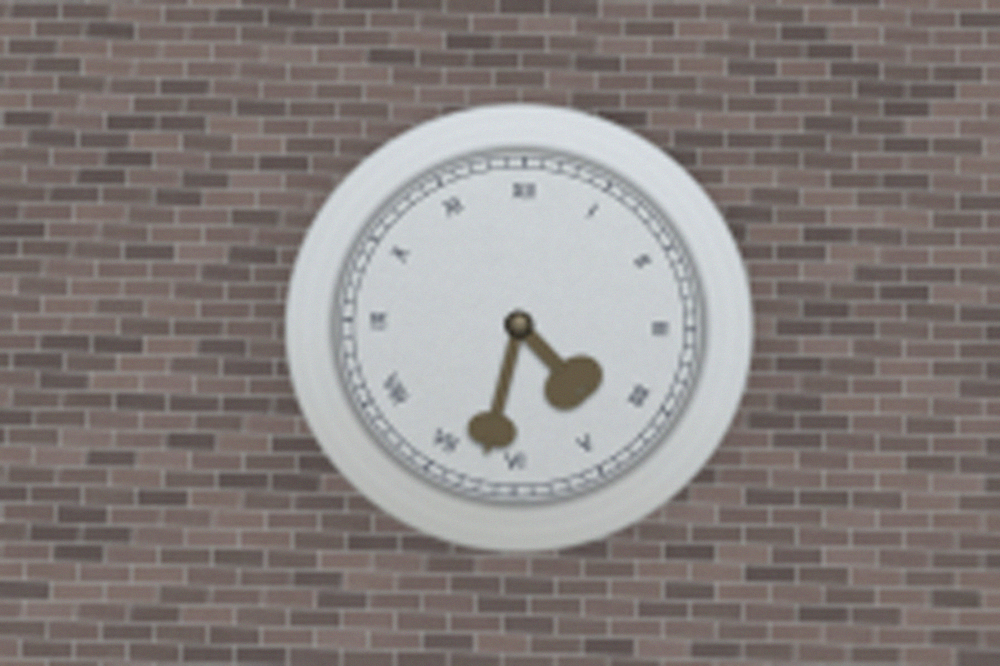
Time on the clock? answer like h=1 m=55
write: h=4 m=32
